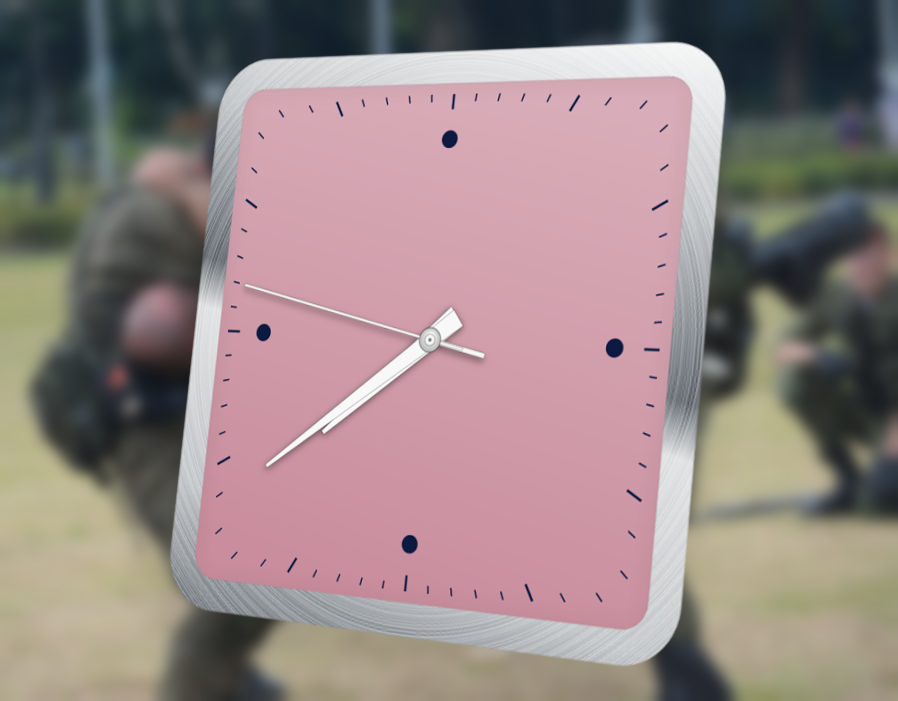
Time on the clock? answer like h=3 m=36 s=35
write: h=7 m=38 s=47
